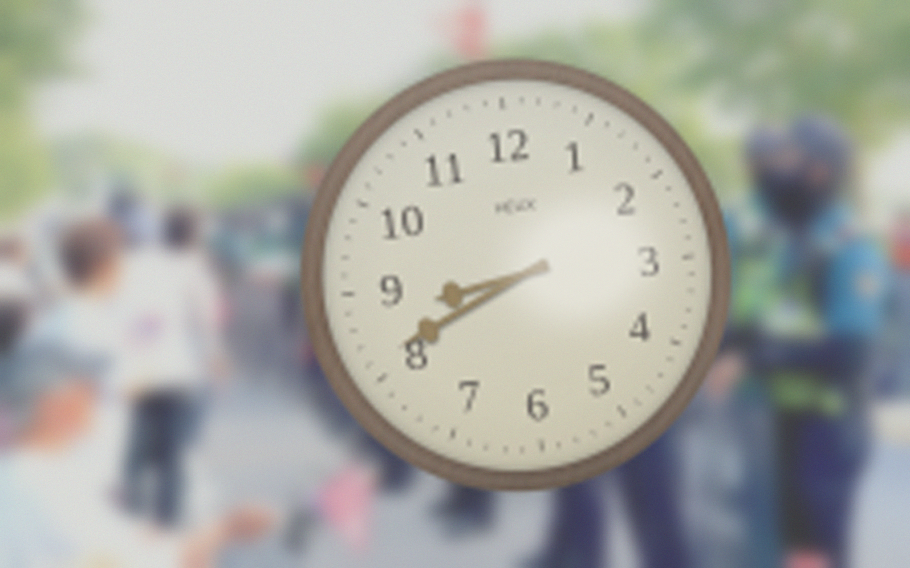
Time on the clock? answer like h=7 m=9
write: h=8 m=41
